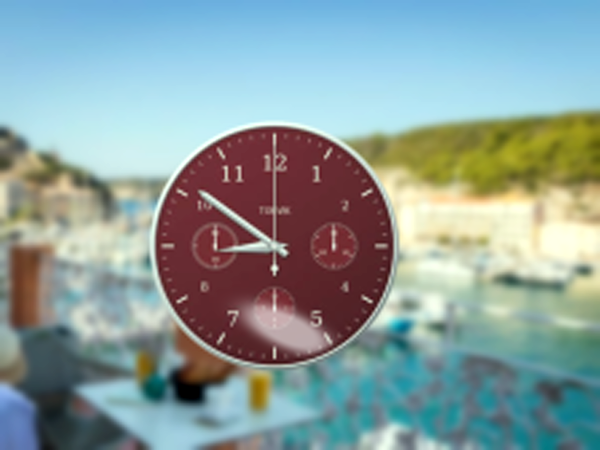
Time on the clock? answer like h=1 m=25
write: h=8 m=51
